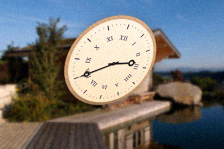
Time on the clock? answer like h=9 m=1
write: h=2 m=40
